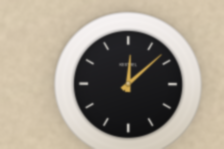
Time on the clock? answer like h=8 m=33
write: h=12 m=8
